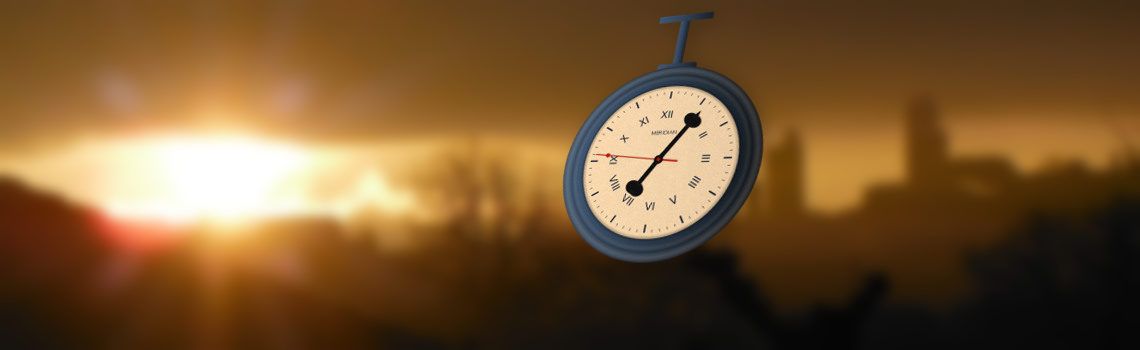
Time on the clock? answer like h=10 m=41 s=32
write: h=7 m=5 s=46
